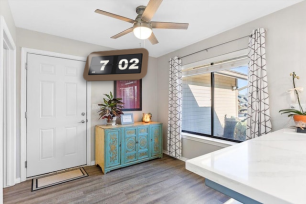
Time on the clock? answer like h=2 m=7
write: h=7 m=2
